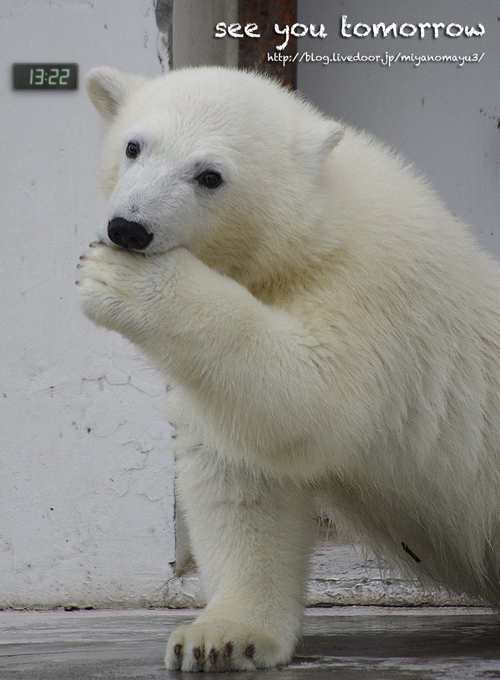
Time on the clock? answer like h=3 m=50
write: h=13 m=22
